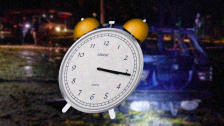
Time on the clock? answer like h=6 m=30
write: h=3 m=16
